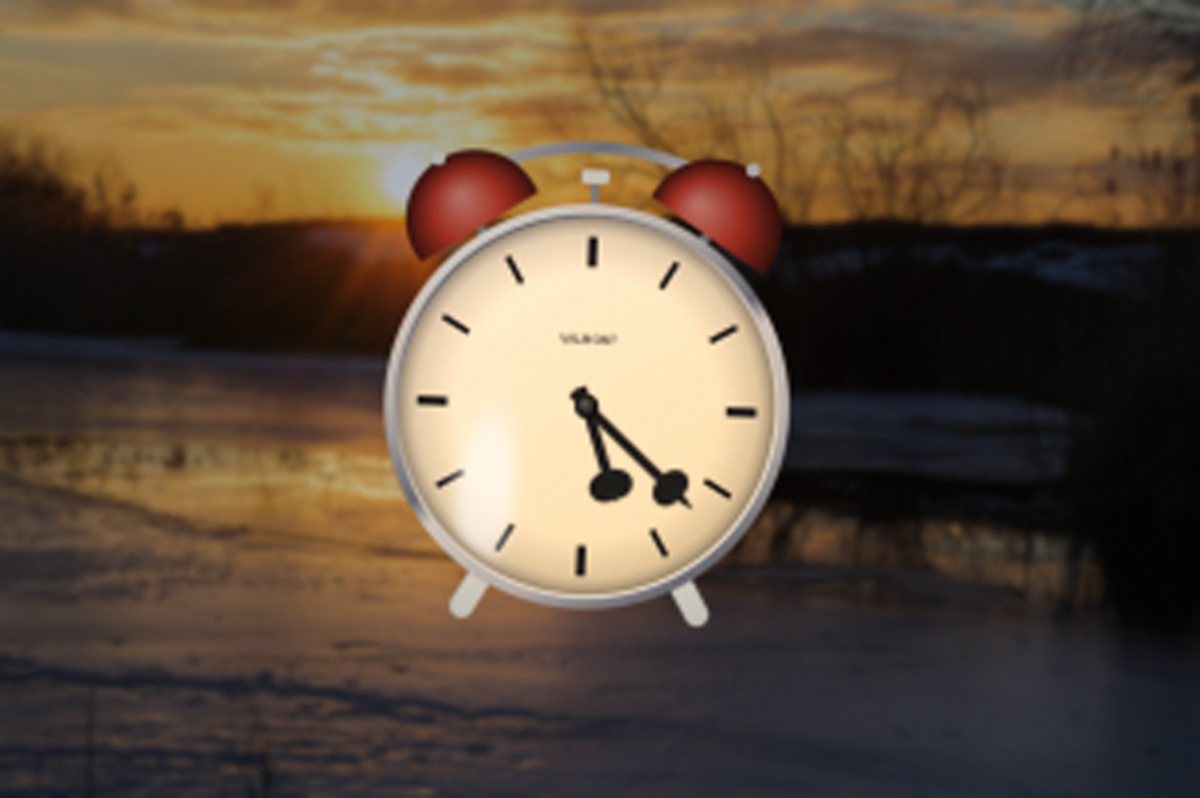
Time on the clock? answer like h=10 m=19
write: h=5 m=22
